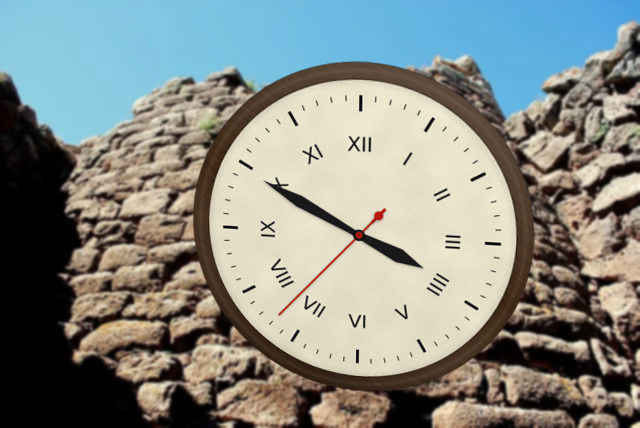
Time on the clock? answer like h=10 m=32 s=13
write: h=3 m=49 s=37
